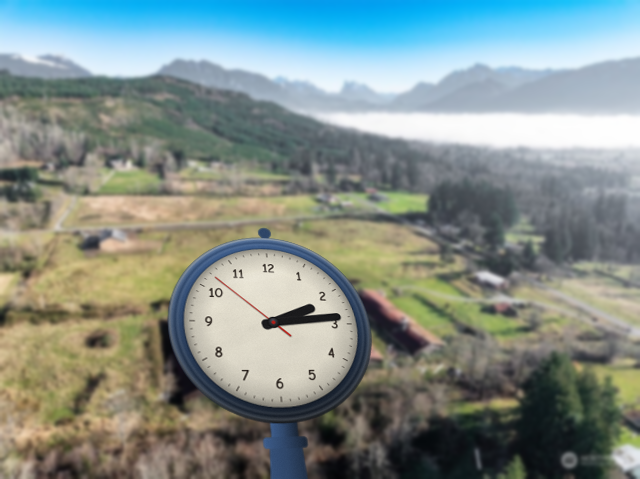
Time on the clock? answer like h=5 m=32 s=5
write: h=2 m=13 s=52
